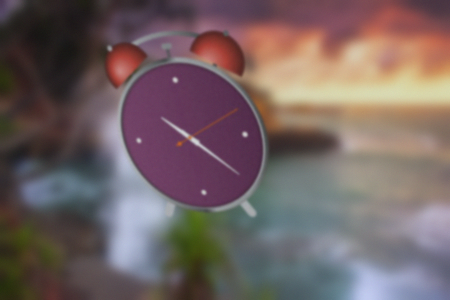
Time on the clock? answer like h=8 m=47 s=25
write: h=10 m=22 s=11
